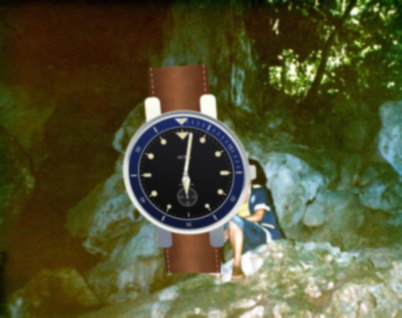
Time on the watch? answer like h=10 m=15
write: h=6 m=2
